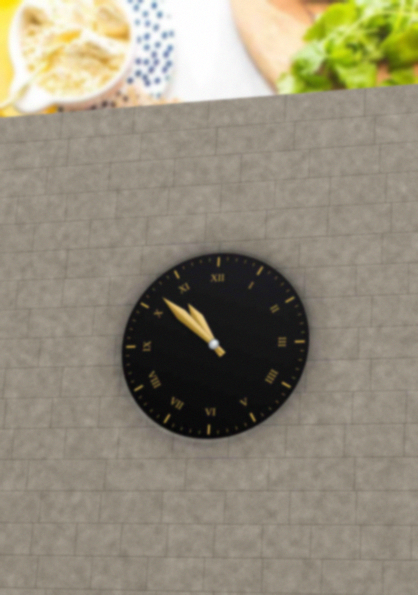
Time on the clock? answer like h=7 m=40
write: h=10 m=52
